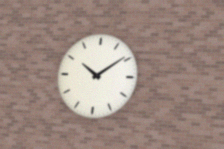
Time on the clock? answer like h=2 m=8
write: h=10 m=9
